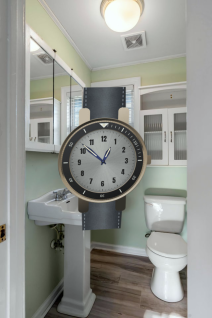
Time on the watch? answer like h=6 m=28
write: h=12 m=52
